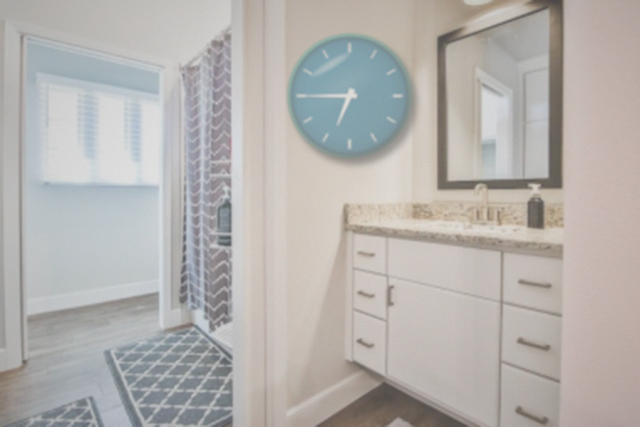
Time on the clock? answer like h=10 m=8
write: h=6 m=45
